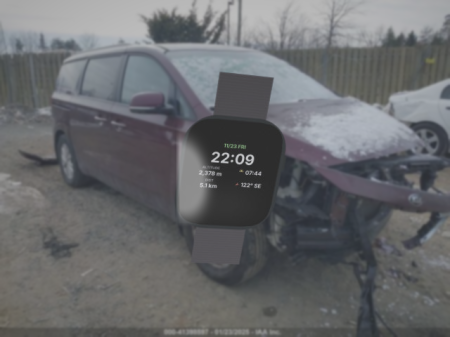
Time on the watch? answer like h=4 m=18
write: h=22 m=9
